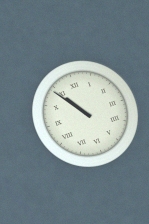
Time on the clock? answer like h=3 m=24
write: h=10 m=54
